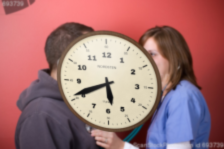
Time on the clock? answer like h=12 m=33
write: h=5 m=41
